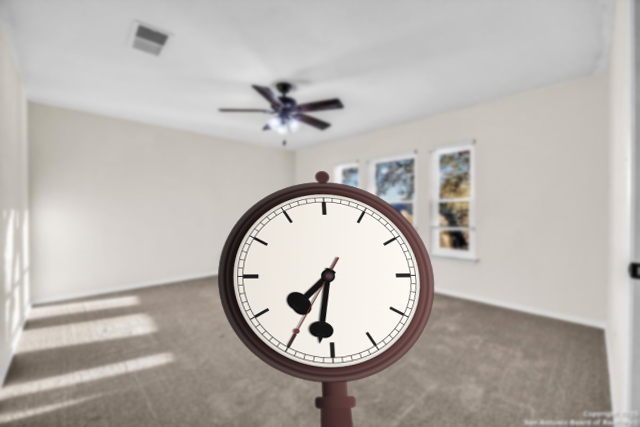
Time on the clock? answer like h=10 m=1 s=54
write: h=7 m=31 s=35
